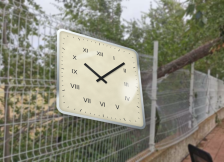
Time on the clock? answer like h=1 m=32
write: h=10 m=8
